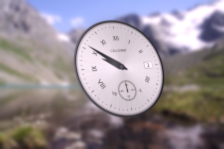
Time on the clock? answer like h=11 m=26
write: h=9 m=51
